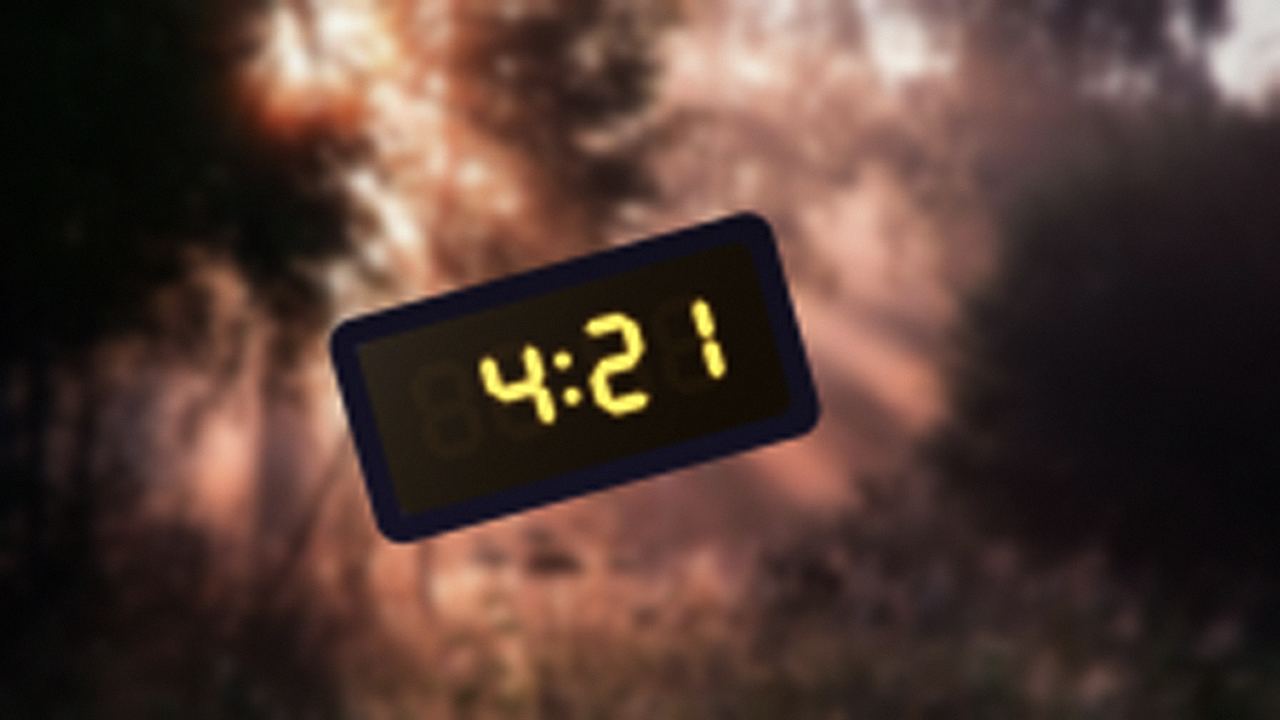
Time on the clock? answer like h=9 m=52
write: h=4 m=21
